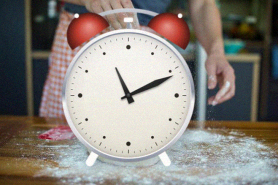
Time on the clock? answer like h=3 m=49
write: h=11 m=11
